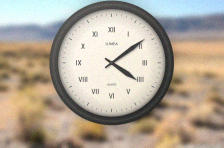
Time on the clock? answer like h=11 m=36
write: h=4 m=9
